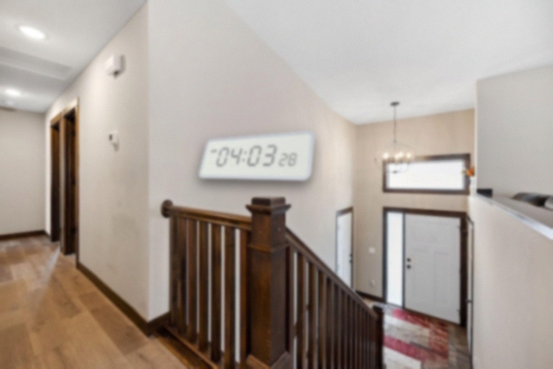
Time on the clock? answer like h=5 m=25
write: h=4 m=3
